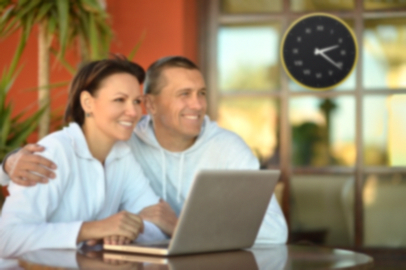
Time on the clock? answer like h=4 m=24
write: h=2 m=21
